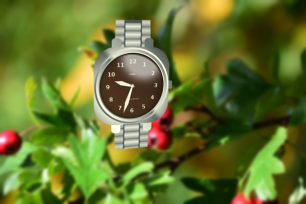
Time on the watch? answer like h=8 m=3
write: h=9 m=33
